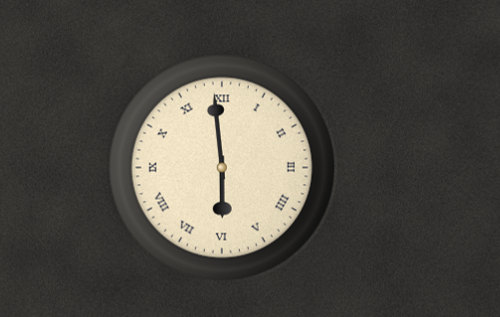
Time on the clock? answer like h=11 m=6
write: h=5 m=59
